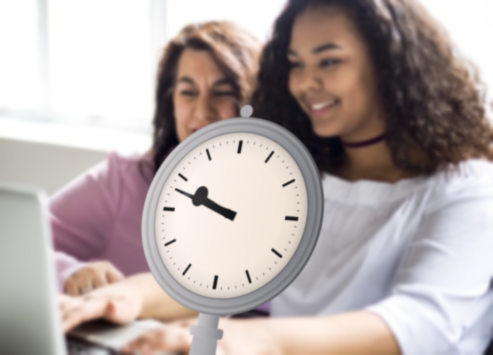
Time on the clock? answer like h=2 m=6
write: h=9 m=48
